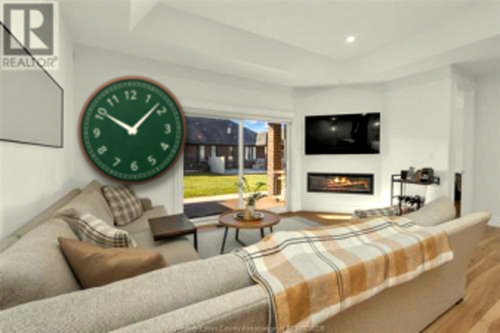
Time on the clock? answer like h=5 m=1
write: h=10 m=8
